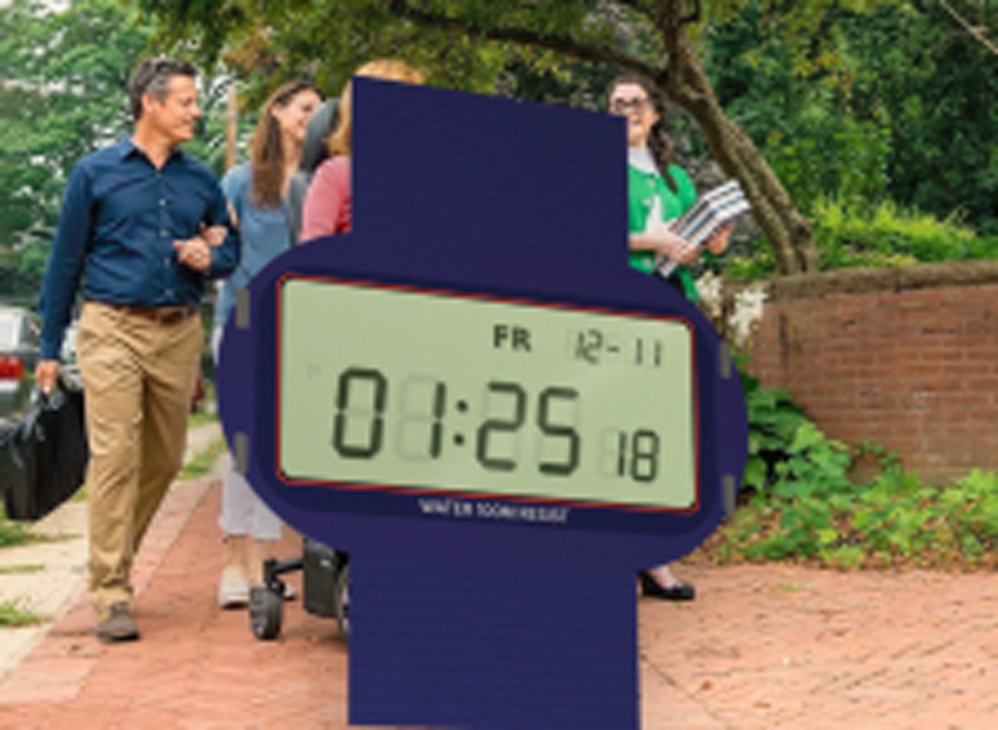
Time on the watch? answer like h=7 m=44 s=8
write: h=1 m=25 s=18
